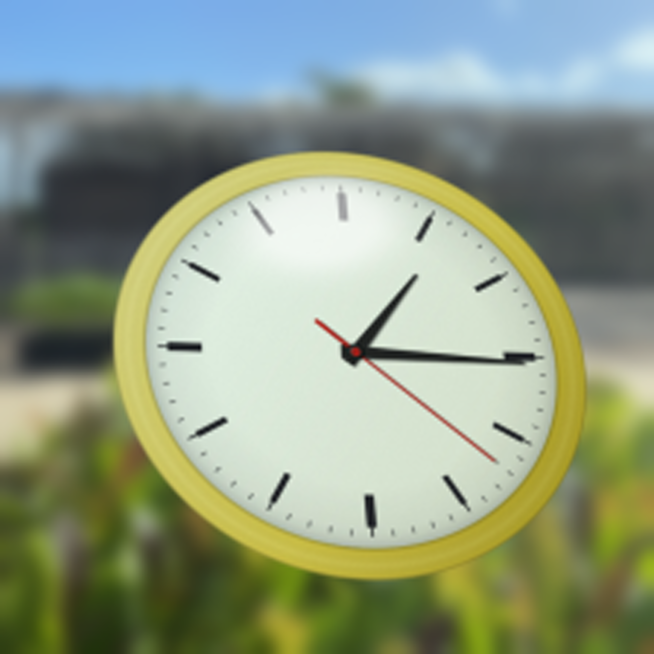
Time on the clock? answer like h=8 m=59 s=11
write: h=1 m=15 s=22
